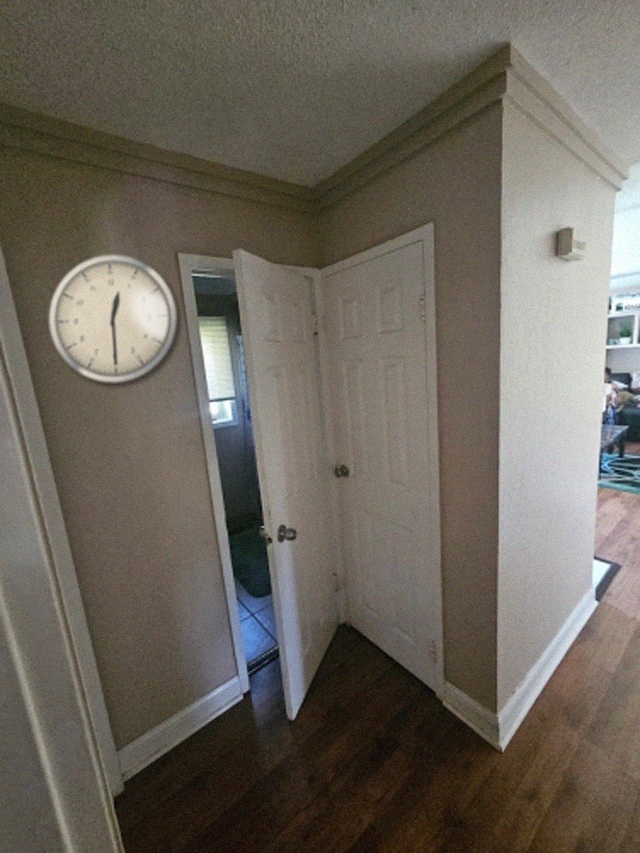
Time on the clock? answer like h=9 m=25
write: h=12 m=30
